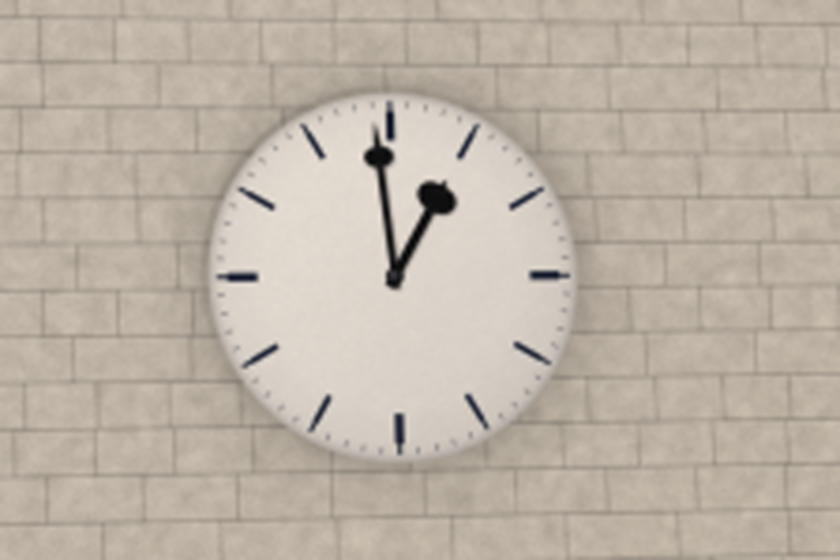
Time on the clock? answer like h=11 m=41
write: h=12 m=59
